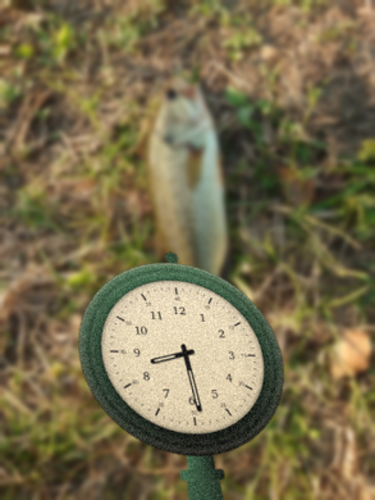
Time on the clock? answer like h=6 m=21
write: h=8 m=29
